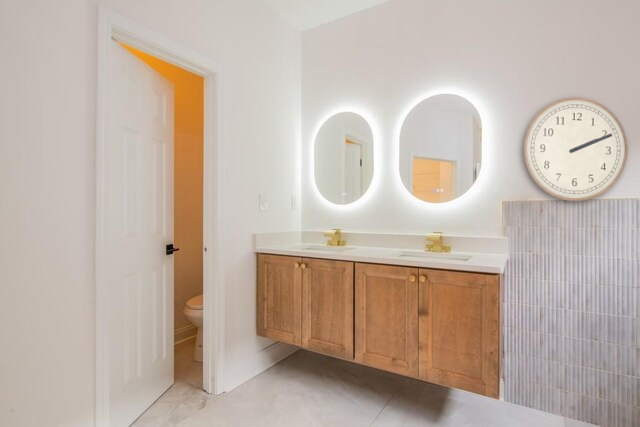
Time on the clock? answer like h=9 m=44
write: h=2 m=11
